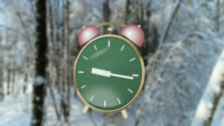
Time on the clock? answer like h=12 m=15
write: h=9 m=16
